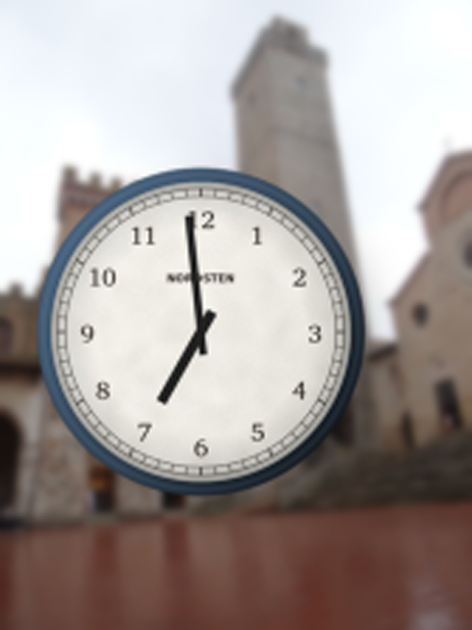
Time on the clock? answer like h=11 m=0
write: h=6 m=59
